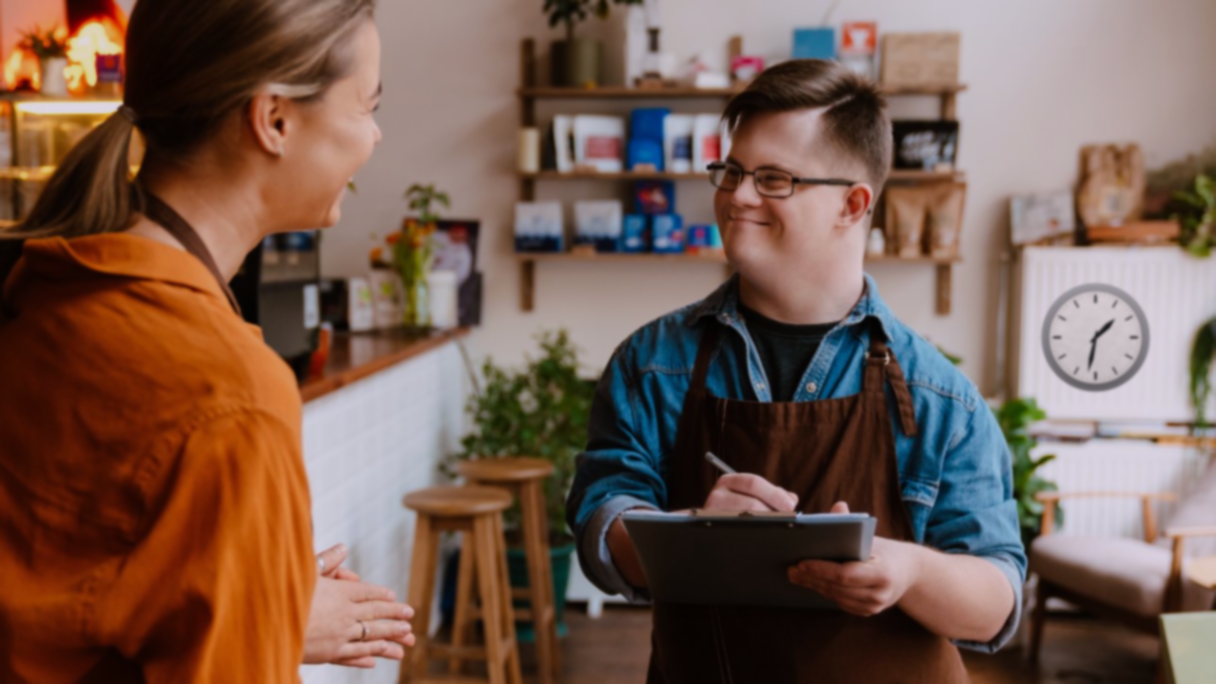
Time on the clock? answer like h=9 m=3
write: h=1 m=32
